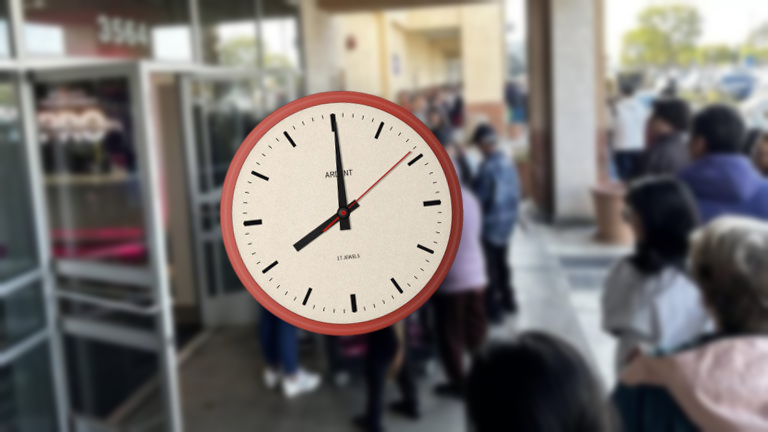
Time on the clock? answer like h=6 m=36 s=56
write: h=8 m=0 s=9
